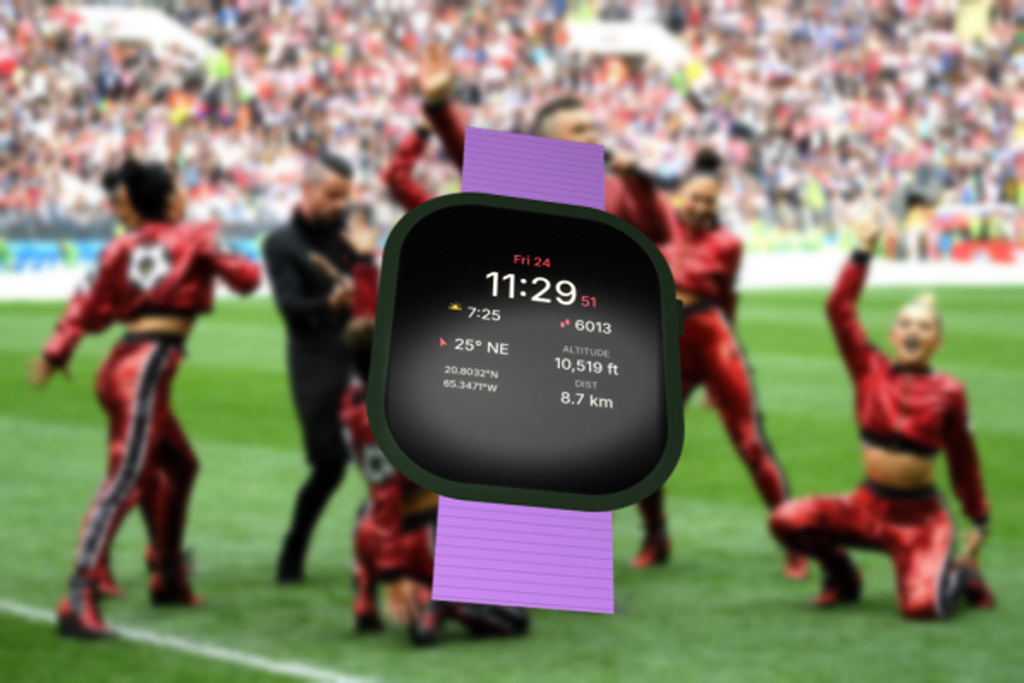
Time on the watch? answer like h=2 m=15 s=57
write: h=11 m=29 s=51
